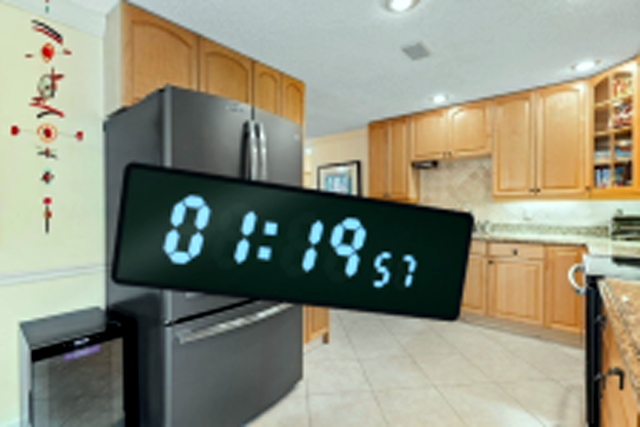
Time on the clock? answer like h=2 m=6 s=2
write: h=1 m=19 s=57
